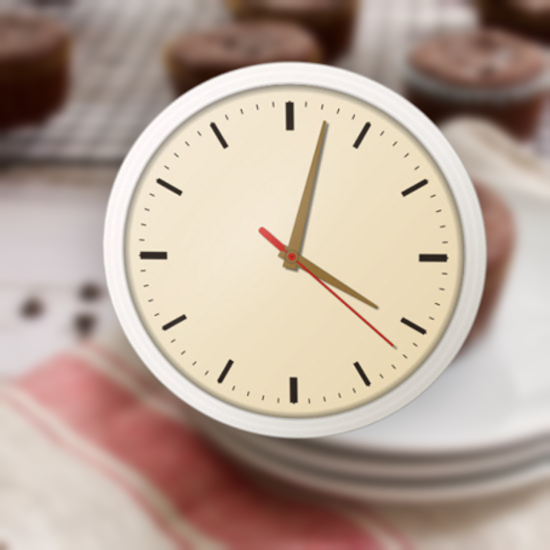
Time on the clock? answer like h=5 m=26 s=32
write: h=4 m=2 s=22
